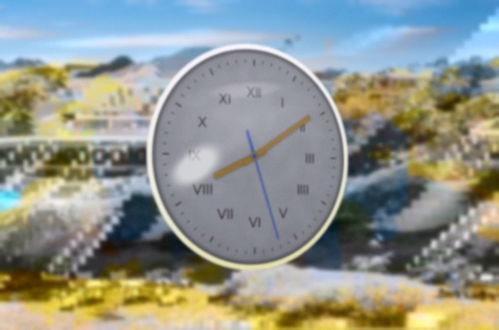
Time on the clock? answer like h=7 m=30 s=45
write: h=8 m=9 s=27
